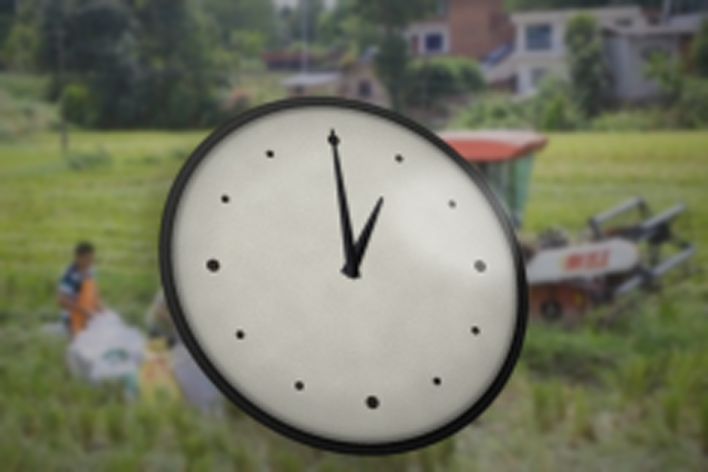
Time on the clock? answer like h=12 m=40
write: h=1 m=0
